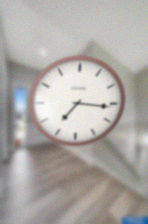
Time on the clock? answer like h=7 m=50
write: h=7 m=16
